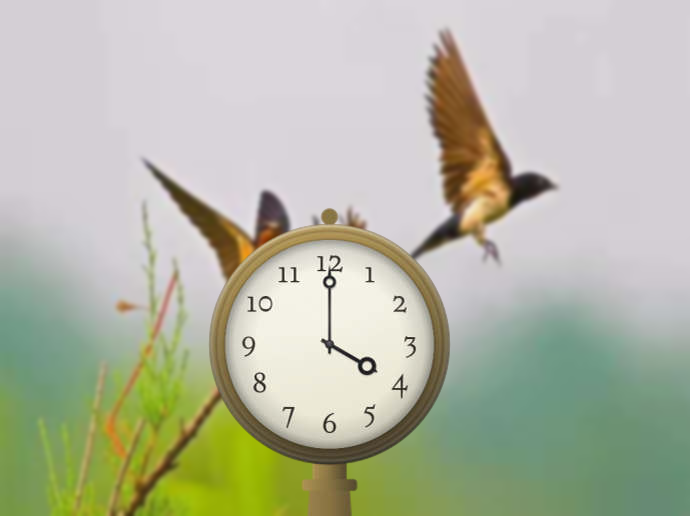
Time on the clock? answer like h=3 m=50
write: h=4 m=0
